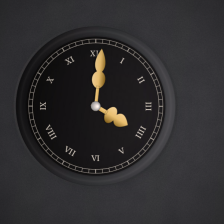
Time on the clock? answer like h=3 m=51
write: h=4 m=1
